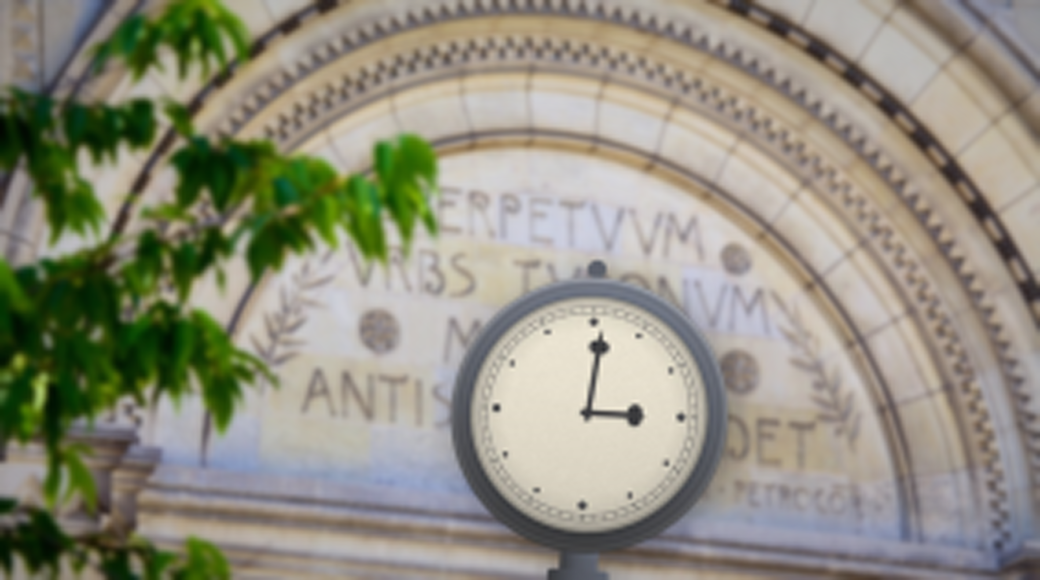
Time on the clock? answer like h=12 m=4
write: h=3 m=1
